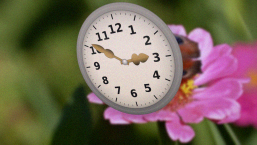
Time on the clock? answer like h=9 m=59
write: h=2 m=51
